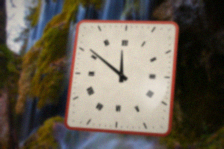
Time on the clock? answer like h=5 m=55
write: h=11 m=51
